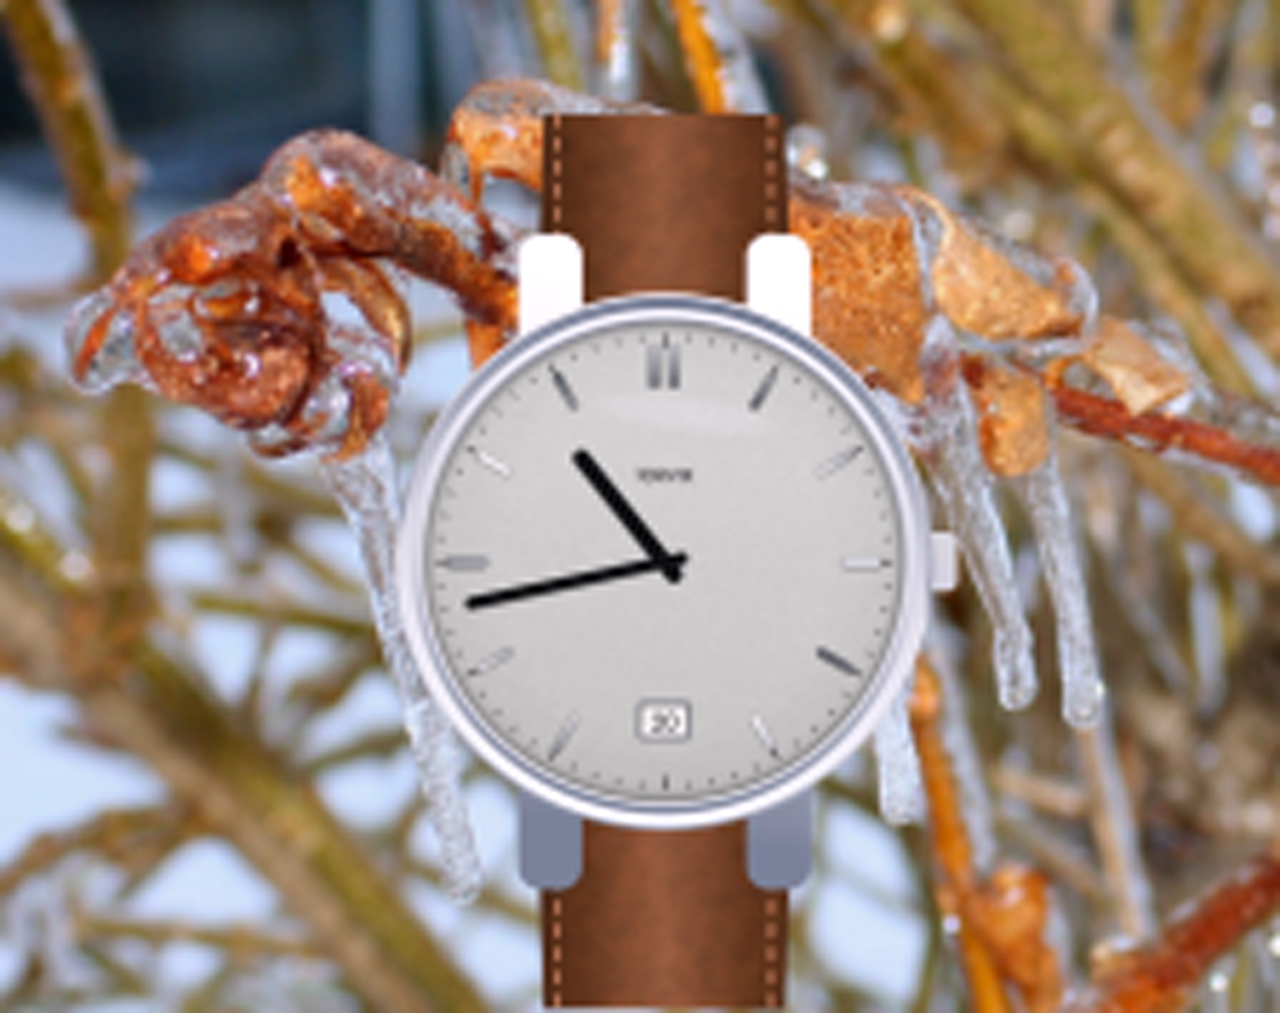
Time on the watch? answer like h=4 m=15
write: h=10 m=43
